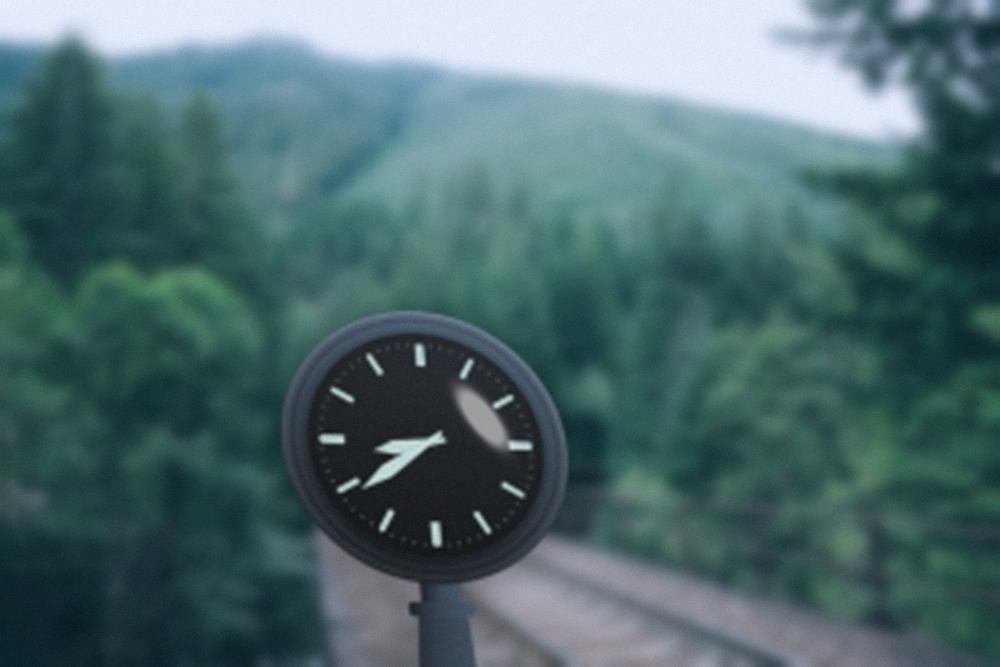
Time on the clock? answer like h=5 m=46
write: h=8 m=39
